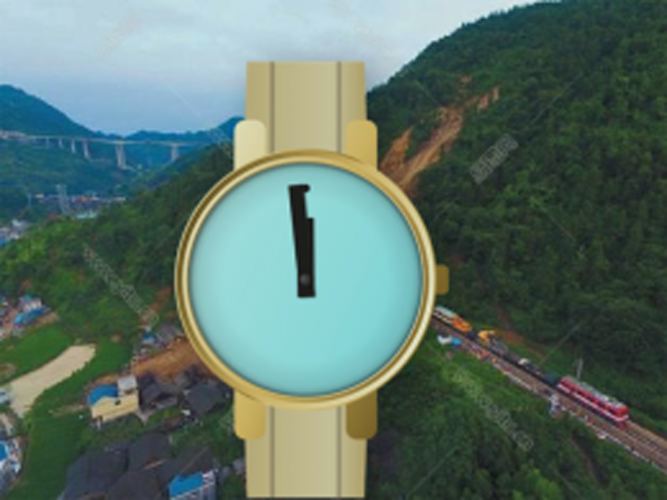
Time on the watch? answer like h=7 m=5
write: h=11 m=59
